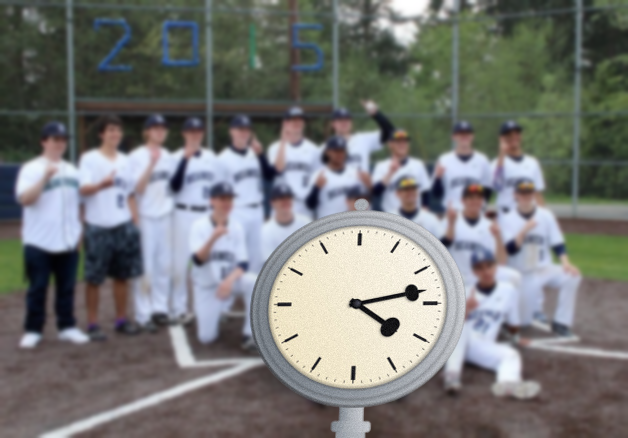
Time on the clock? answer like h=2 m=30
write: h=4 m=13
